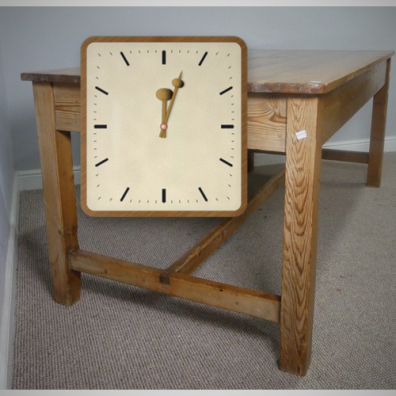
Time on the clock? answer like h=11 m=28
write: h=12 m=3
